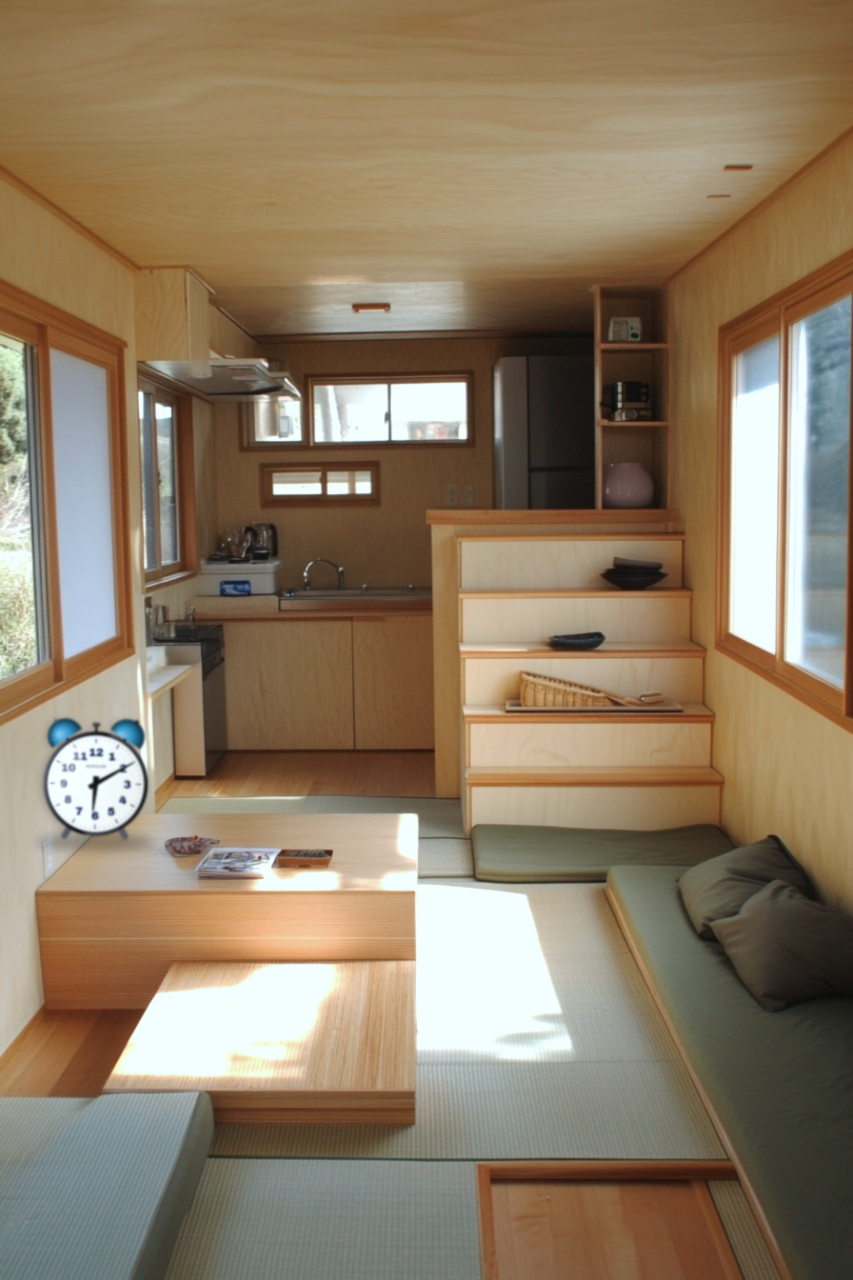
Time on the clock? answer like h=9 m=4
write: h=6 m=10
